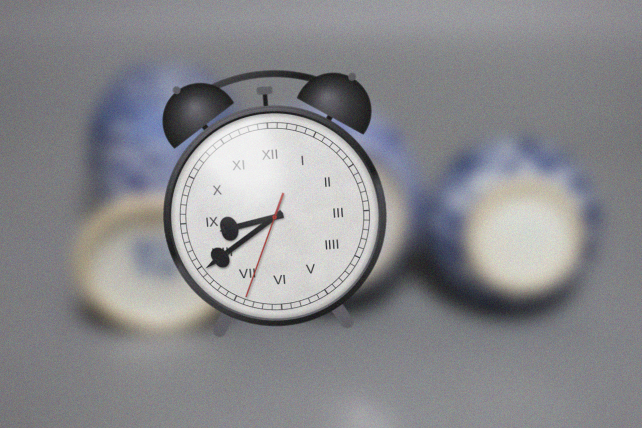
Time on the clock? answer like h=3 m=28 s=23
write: h=8 m=39 s=34
